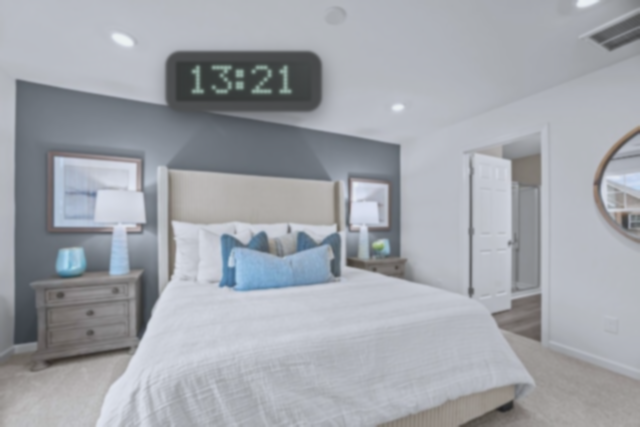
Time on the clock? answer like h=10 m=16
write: h=13 m=21
